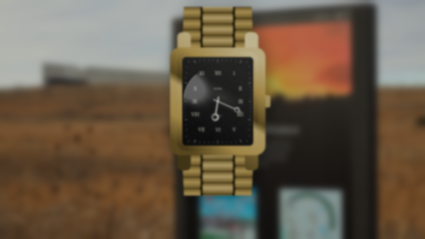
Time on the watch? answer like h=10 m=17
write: h=6 m=19
